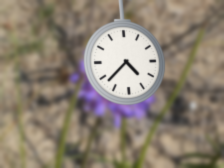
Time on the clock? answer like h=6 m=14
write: h=4 m=38
